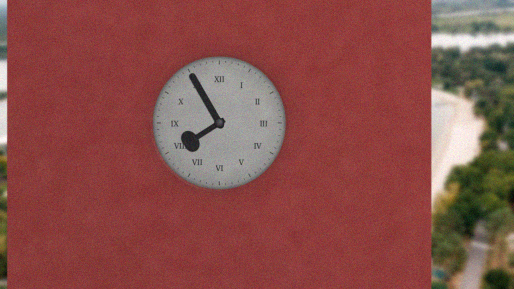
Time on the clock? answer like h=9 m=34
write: h=7 m=55
